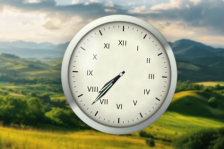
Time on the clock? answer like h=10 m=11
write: h=7 m=37
